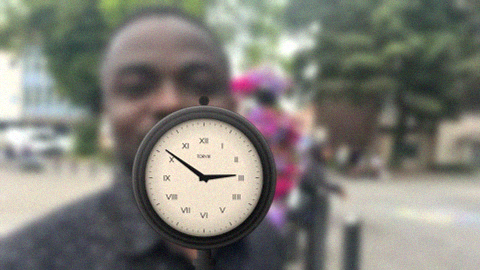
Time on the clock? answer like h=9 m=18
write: h=2 m=51
